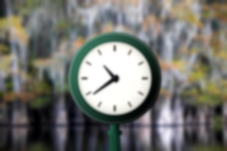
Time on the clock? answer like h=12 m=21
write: h=10 m=39
